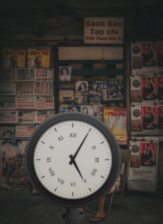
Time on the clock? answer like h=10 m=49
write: h=5 m=5
